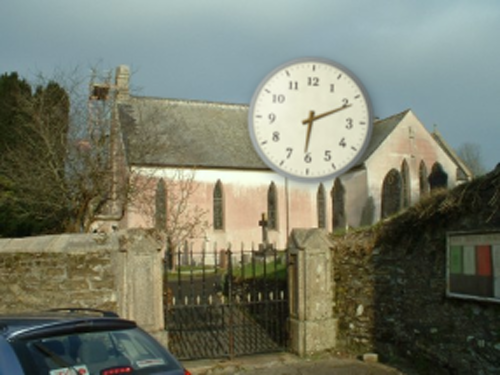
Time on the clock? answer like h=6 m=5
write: h=6 m=11
